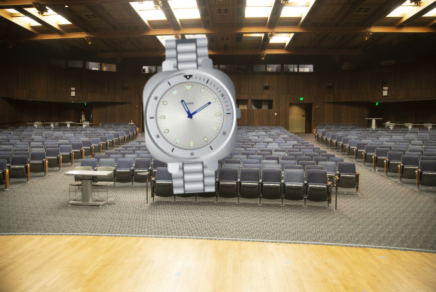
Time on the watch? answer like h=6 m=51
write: h=11 m=10
